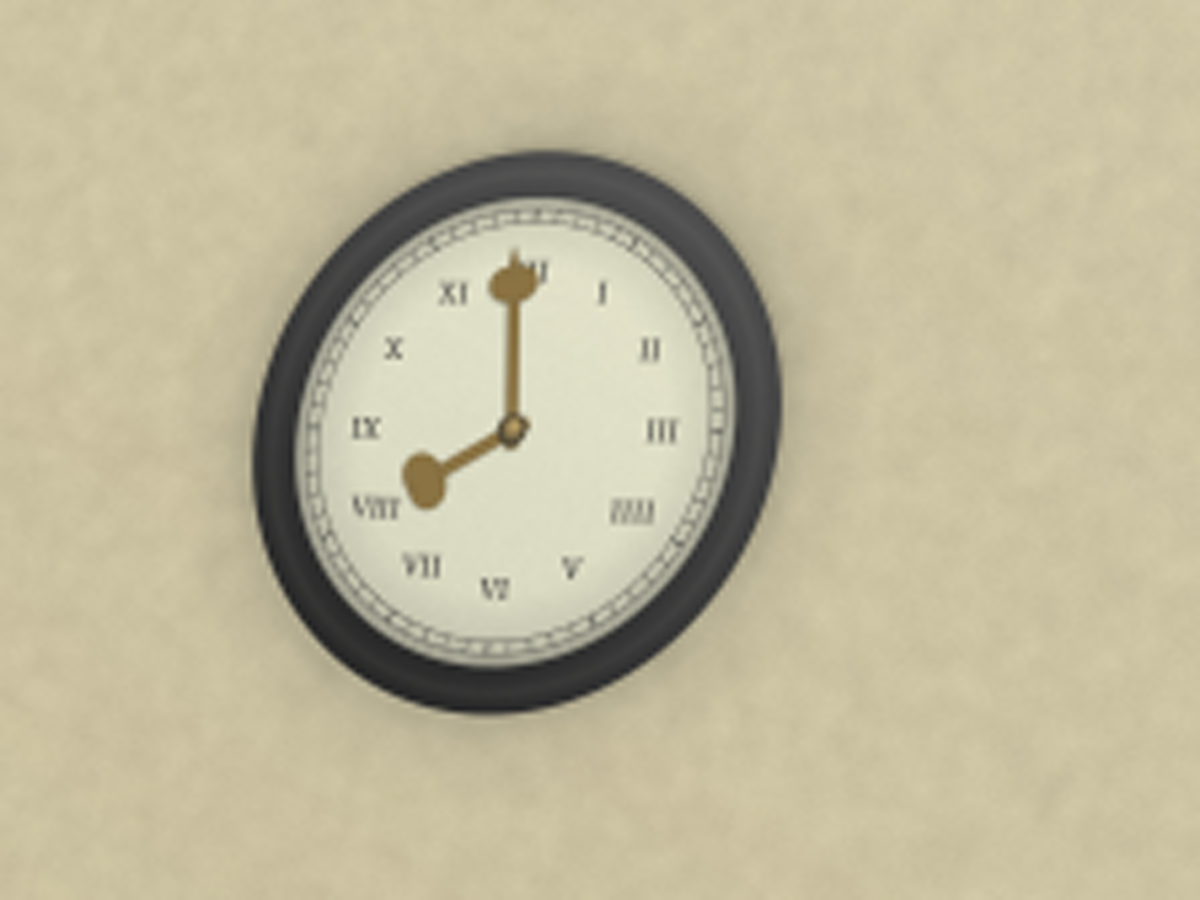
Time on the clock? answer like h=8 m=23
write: h=7 m=59
